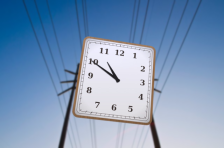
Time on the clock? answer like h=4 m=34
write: h=10 m=50
